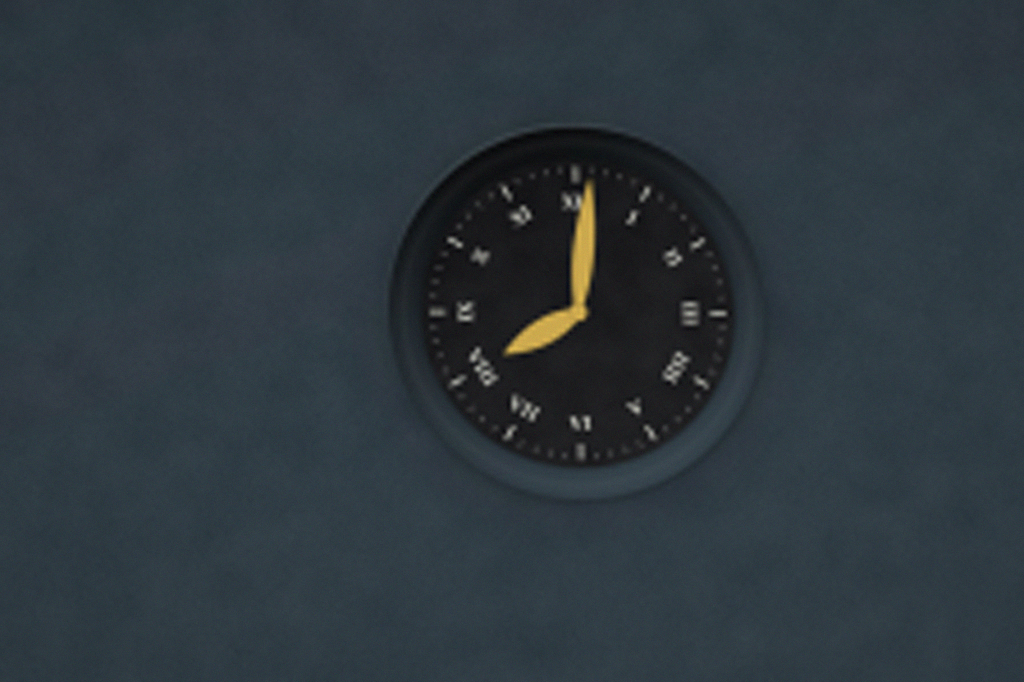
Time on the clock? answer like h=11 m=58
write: h=8 m=1
